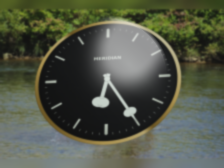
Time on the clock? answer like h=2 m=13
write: h=6 m=25
